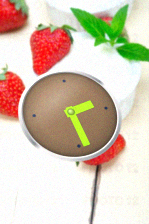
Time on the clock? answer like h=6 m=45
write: h=2 m=28
